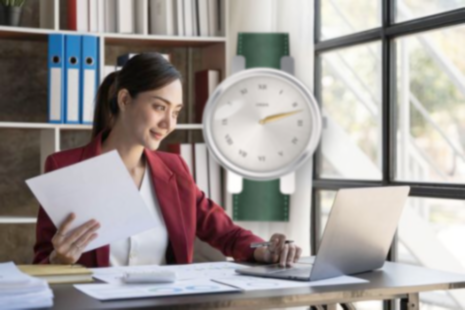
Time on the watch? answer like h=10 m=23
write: h=2 m=12
